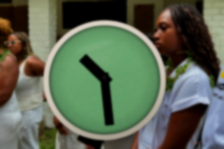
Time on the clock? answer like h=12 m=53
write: h=10 m=29
